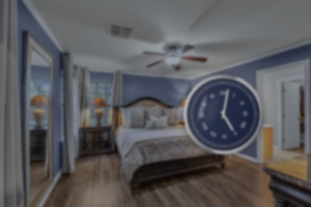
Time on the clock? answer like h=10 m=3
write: h=5 m=2
